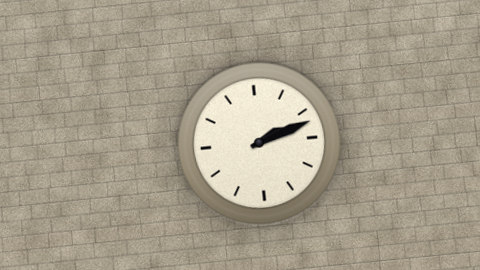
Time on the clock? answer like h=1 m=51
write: h=2 m=12
